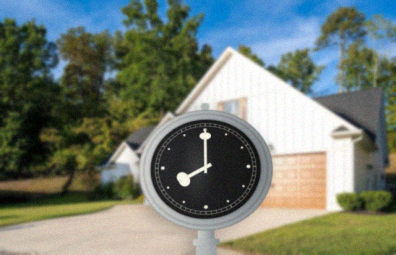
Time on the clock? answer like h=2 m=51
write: h=8 m=0
